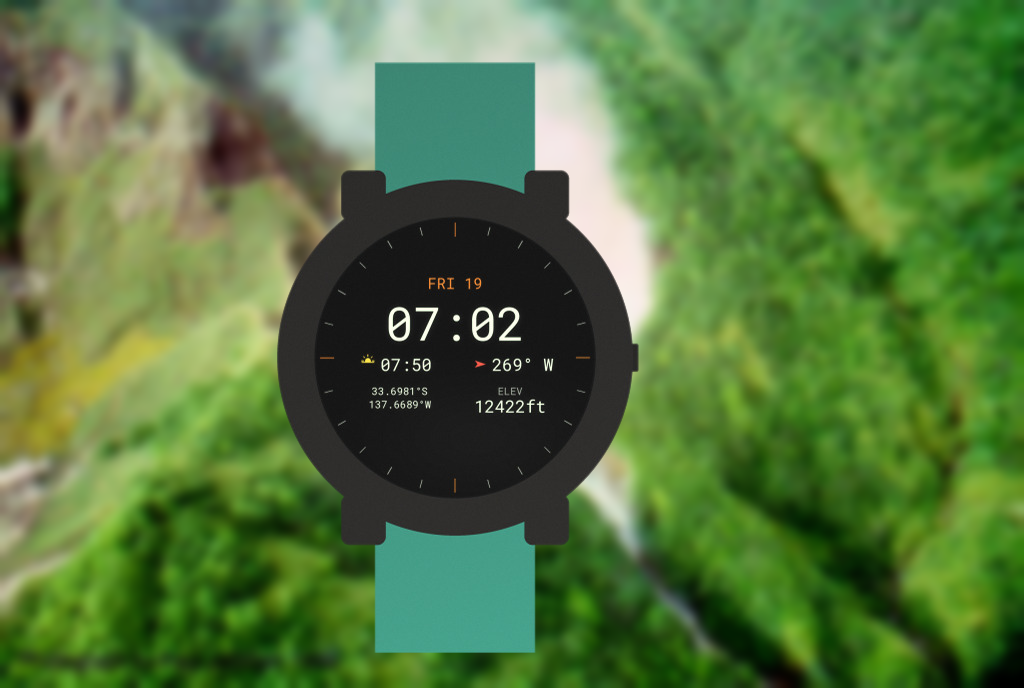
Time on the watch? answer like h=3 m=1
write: h=7 m=2
